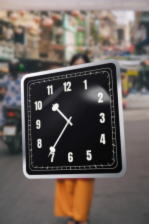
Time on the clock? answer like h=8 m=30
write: h=10 m=36
